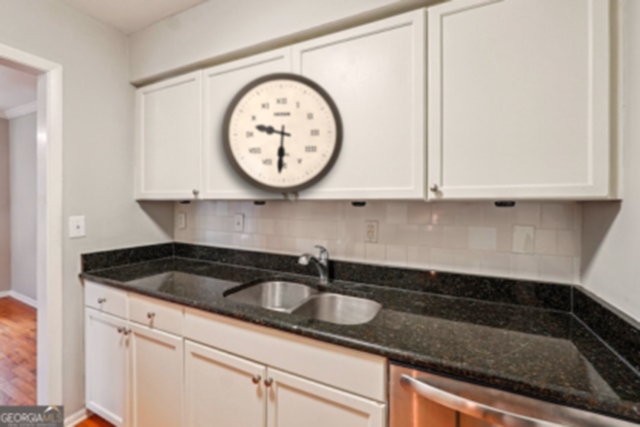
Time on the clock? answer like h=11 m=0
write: h=9 m=31
